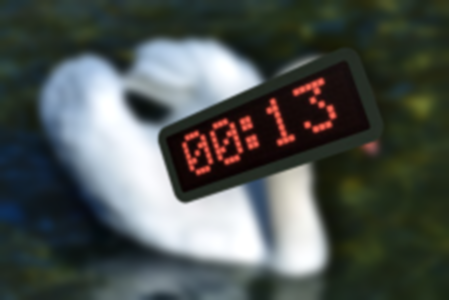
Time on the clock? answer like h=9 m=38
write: h=0 m=13
